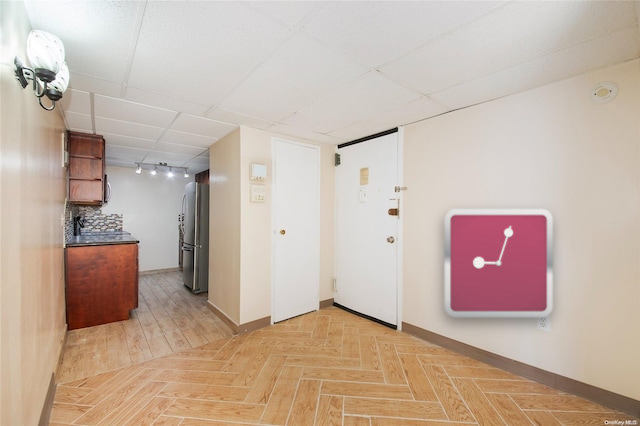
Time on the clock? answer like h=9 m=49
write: h=9 m=3
